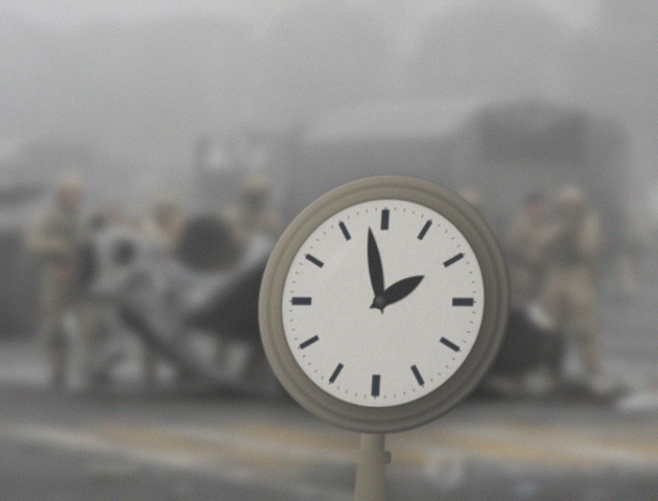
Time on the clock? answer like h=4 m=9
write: h=1 m=58
